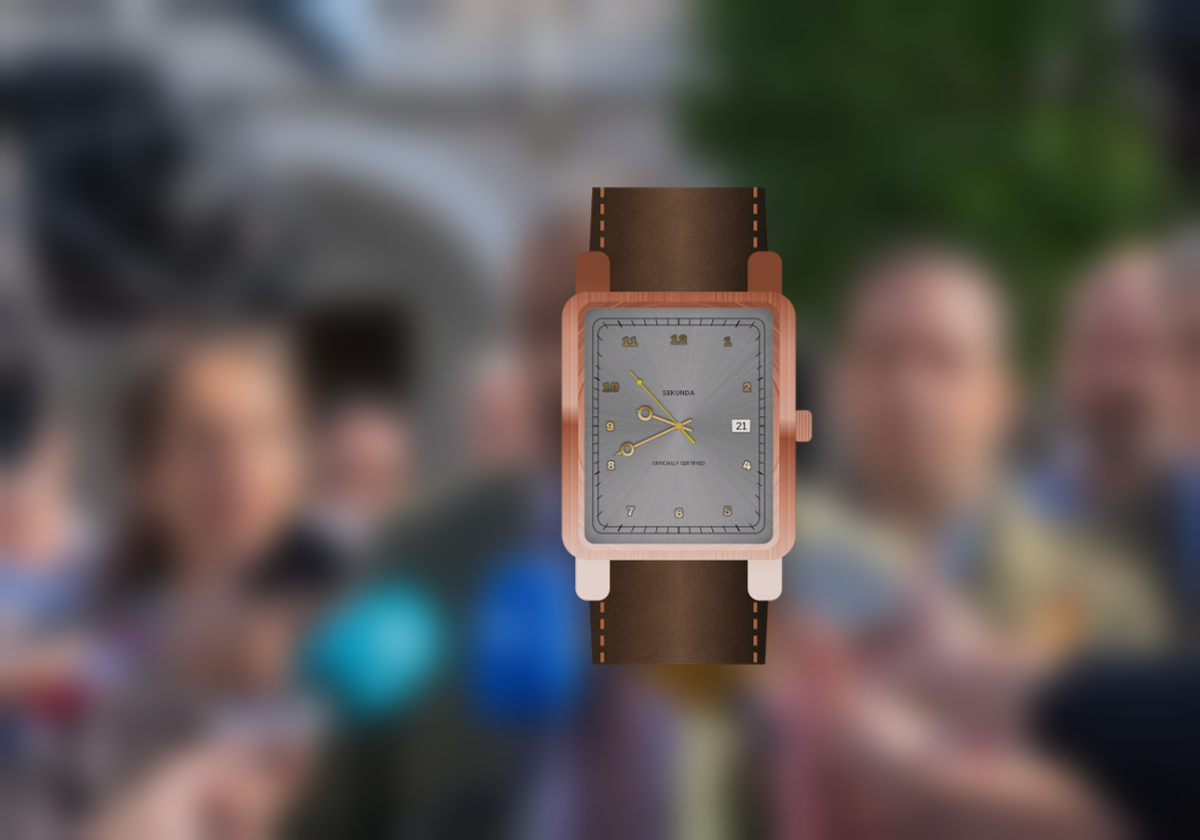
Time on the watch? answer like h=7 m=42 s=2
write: h=9 m=40 s=53
